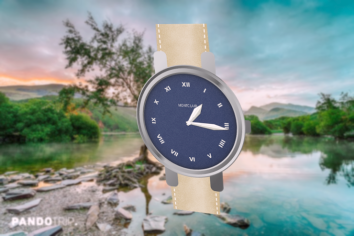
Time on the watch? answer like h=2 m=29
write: h=1 m=16
